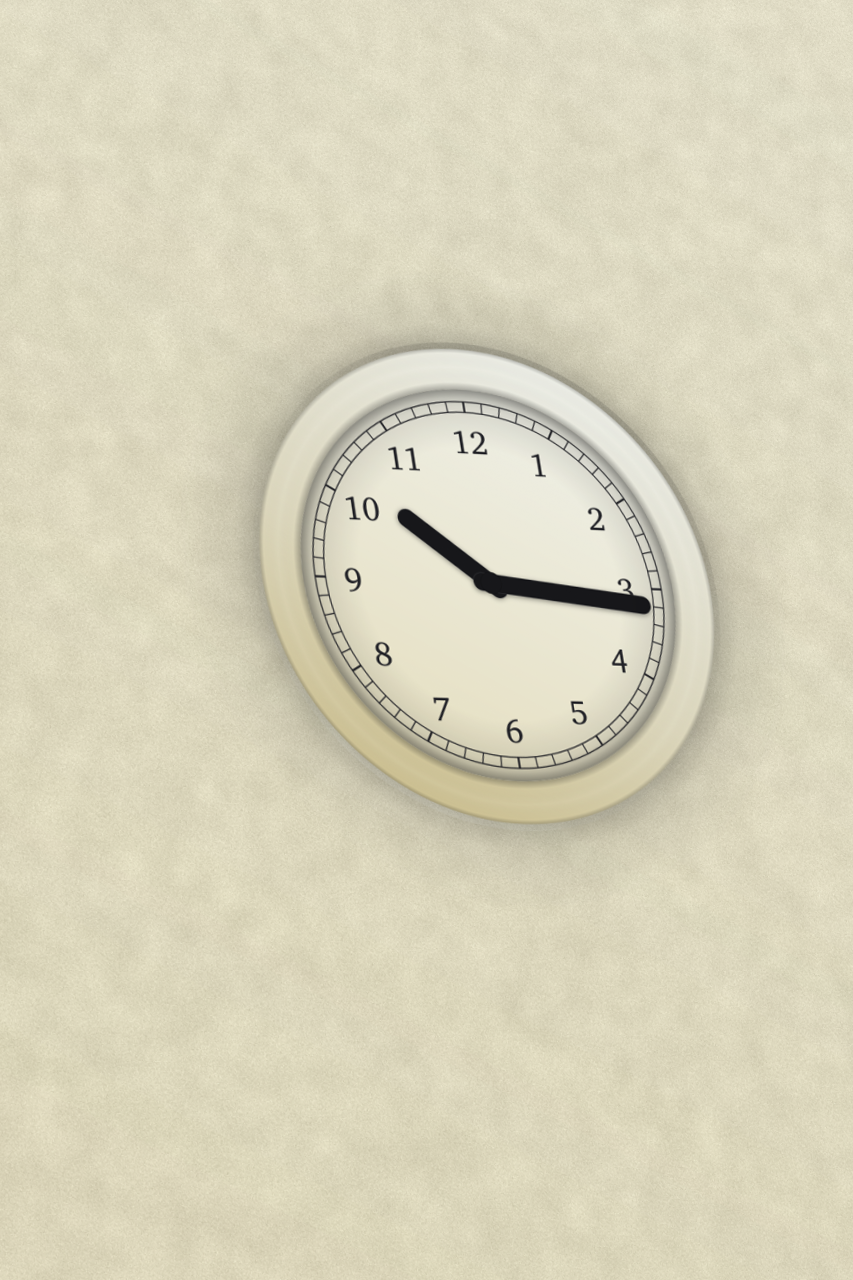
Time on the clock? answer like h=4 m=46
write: h=10 m=16
